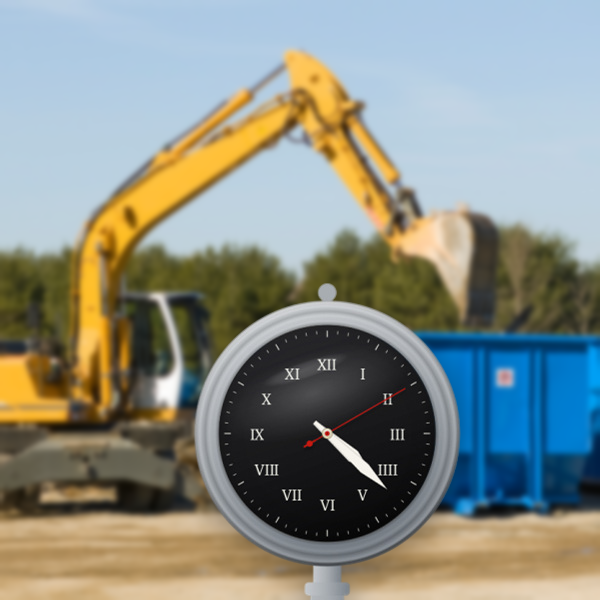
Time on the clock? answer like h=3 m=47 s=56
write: h=4 m=22 s=10
